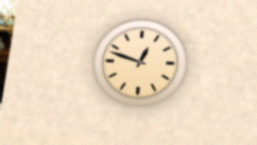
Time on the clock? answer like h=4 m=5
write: h=12 m=48
